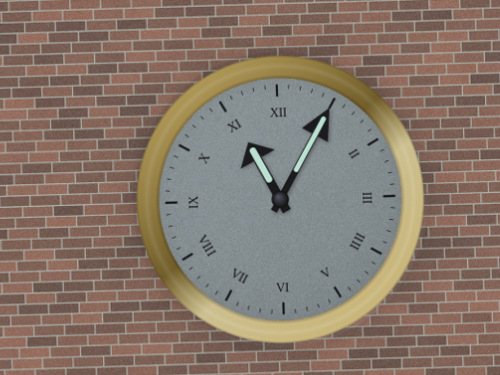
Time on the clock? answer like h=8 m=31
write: h=11 m=5
